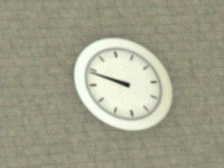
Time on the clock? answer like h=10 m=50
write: h=9 m=49
